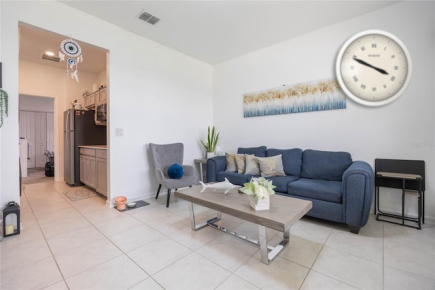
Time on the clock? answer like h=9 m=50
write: h=3 m=49
